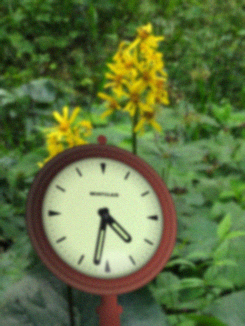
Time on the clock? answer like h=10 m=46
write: h=4 m=32
